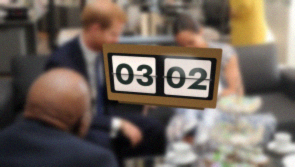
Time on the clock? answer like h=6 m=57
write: h=3 m=2
